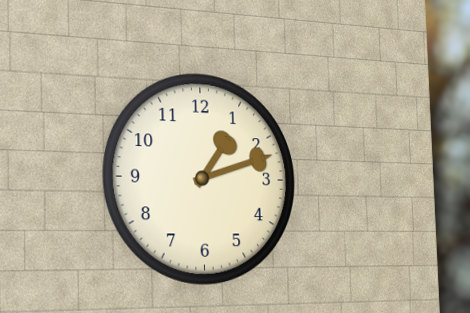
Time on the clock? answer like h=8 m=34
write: h=1 m=12
